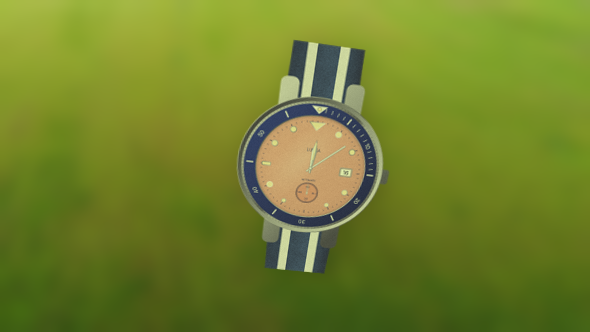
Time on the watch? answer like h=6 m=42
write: h=12 m=8
